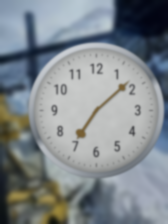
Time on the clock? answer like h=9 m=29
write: h=7 m=8
